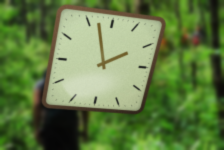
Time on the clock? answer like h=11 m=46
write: h=1 m=57
